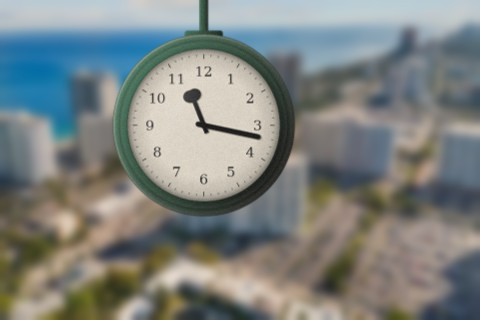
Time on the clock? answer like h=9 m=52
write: h=11 m=17
